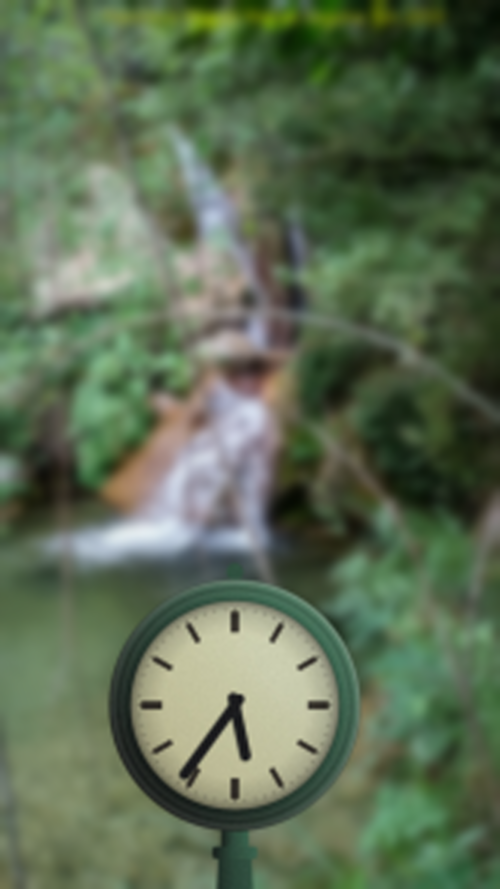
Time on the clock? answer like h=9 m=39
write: h=5 m=36
